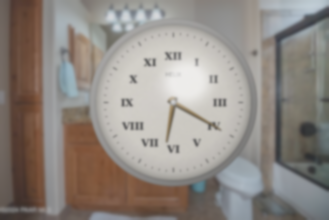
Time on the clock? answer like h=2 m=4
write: h=6 m=20
